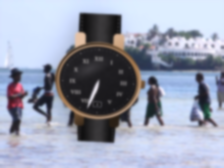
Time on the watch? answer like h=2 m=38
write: h=6 m=33
